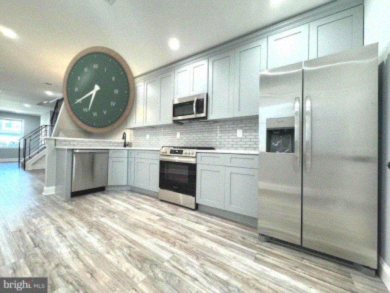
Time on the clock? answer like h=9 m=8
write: h=6 m=40
